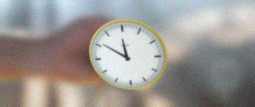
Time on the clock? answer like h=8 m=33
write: h=11 m=51
